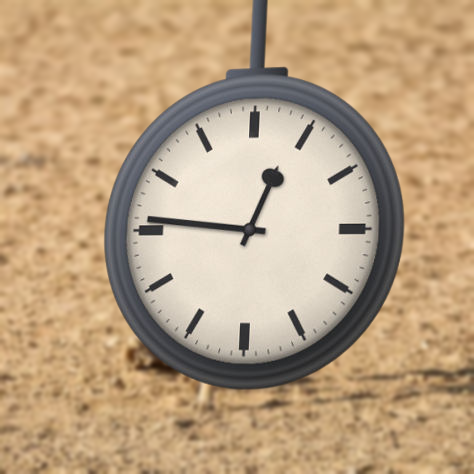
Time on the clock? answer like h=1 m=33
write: h=12 m=46
